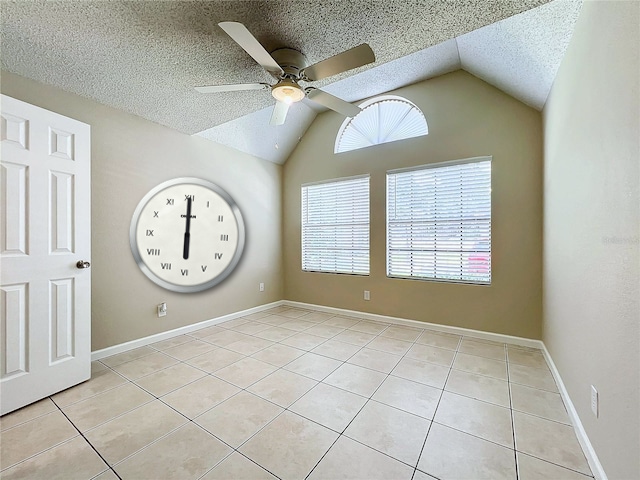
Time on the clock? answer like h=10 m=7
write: h=6 m=0
